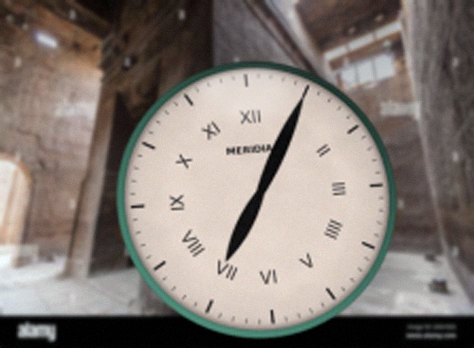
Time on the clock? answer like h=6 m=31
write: h=7 m=5
